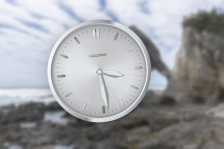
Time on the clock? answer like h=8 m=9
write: h=3 m=29
